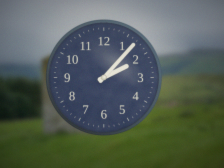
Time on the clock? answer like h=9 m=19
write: h=2 m=7
